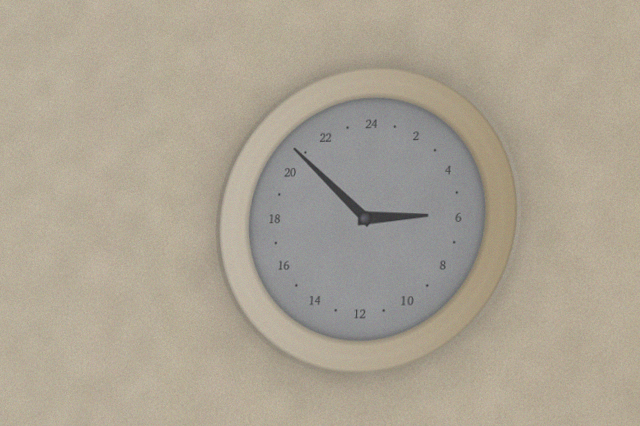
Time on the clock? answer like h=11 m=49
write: h=5 m=52
